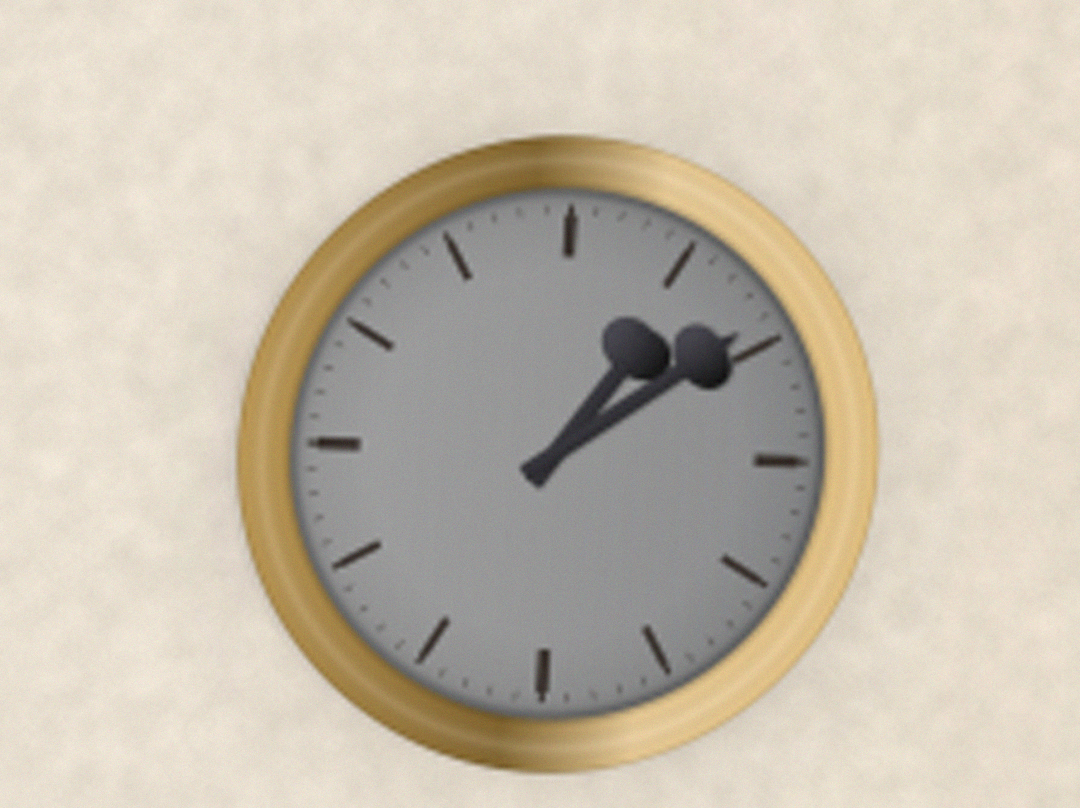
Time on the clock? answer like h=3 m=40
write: h=1 m=9
